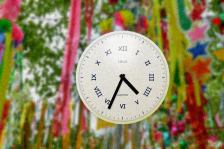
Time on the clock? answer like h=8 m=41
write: h=4 m=34
